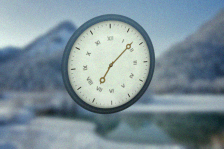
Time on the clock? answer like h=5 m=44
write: h=7 m=8
